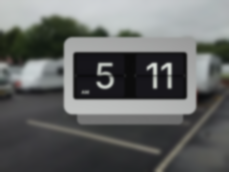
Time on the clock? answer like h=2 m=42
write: h=5 m=11
